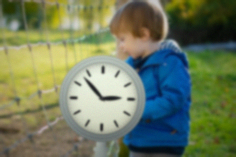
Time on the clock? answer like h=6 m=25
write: h=2 m=53
